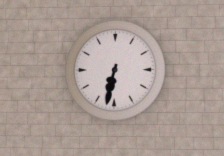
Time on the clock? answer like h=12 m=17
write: h=6 m=32
